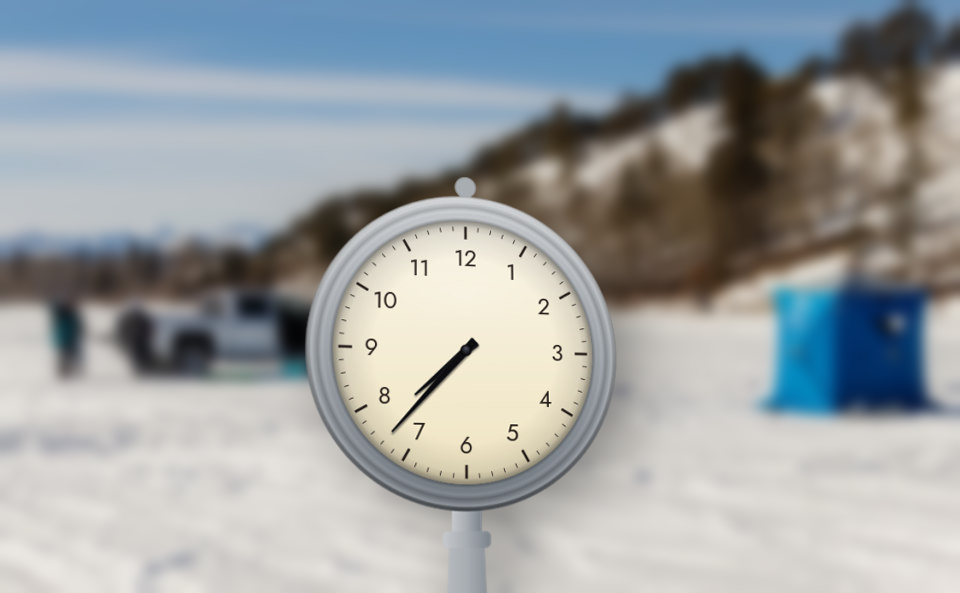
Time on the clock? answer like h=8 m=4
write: h=7 m=37
